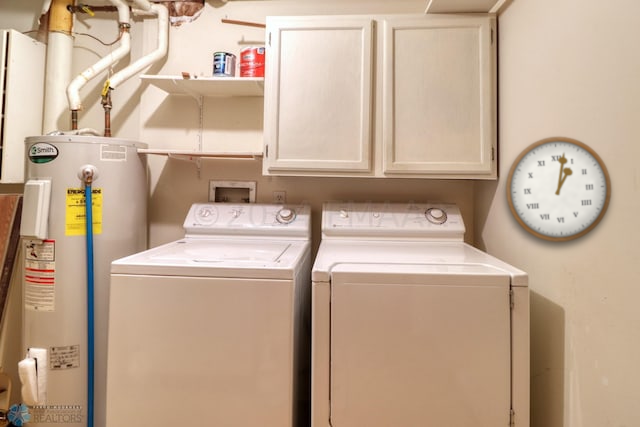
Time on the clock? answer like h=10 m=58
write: h=1 m=2
